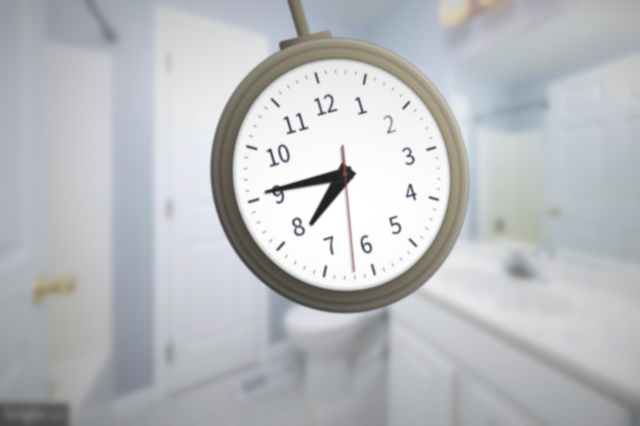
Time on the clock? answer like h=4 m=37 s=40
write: h=7 m=45 s=32
